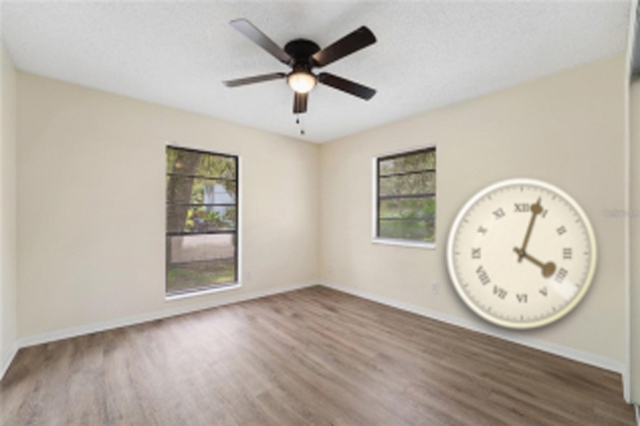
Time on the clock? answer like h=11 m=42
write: h=4 m=3
